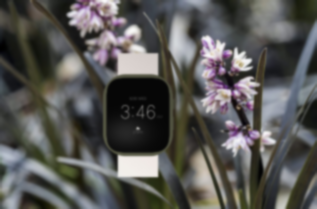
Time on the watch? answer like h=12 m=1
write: h=3 m=46
